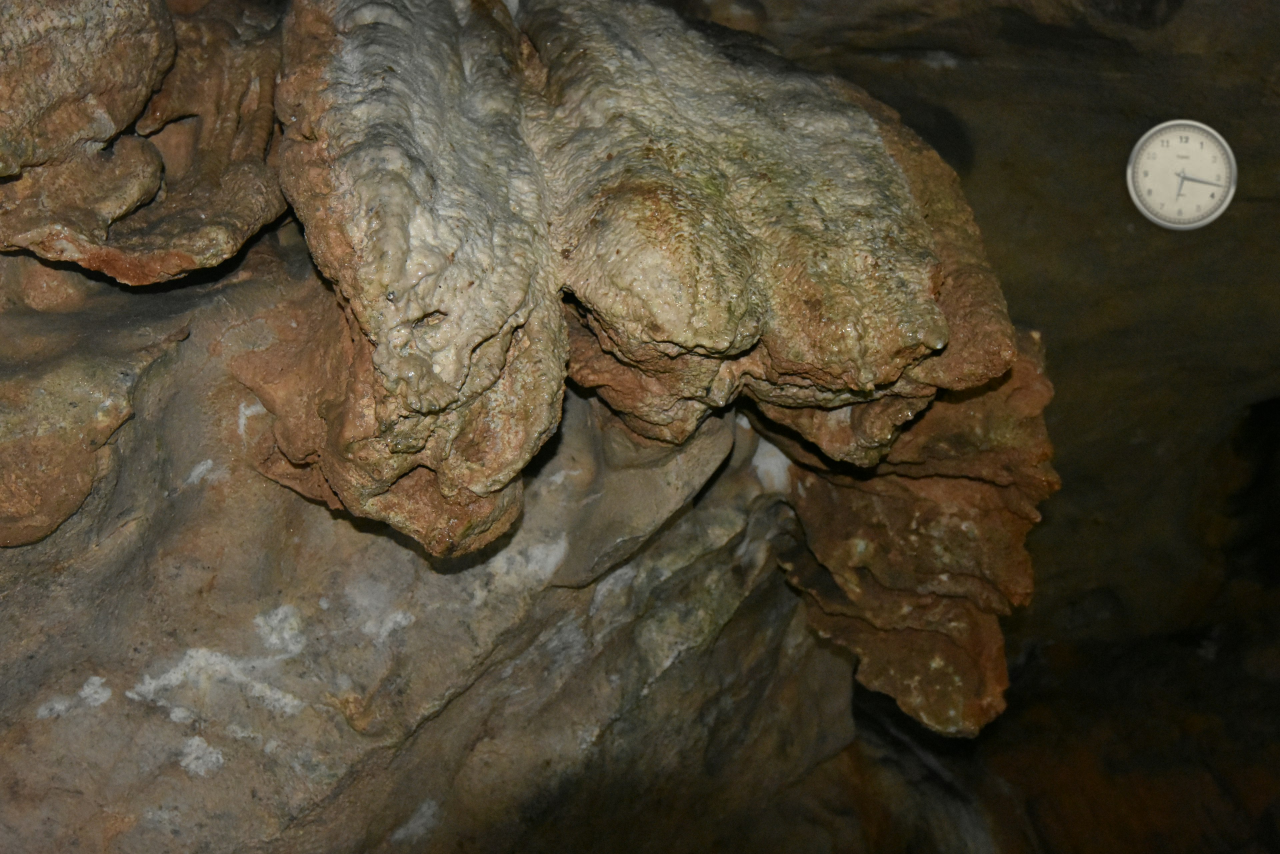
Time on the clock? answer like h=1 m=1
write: h=6 m=17
